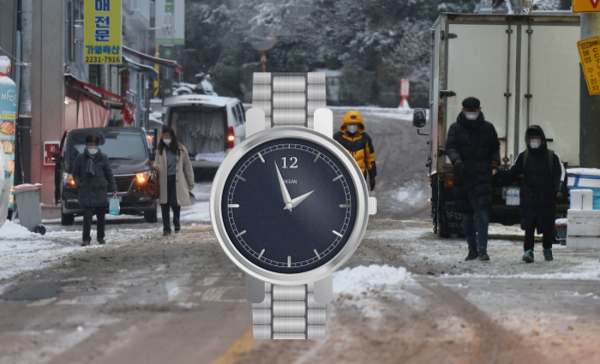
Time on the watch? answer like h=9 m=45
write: h=1 m=57
